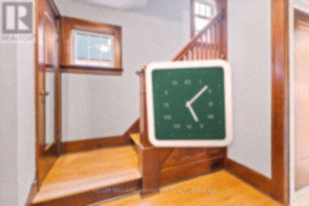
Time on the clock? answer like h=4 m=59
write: h=5 m=8
